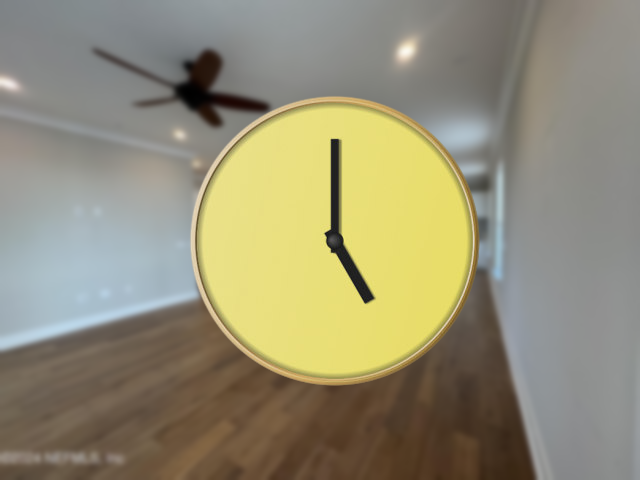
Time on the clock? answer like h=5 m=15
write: h=5 m=0
